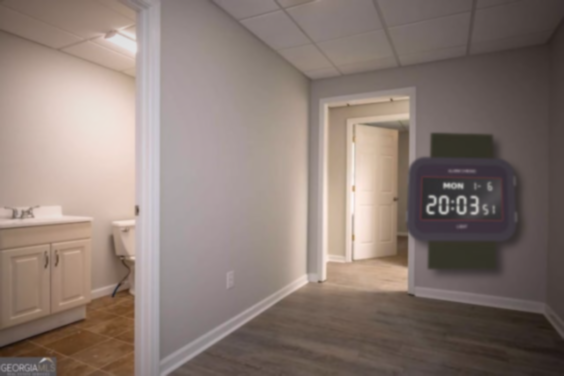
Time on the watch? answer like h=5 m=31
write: h=20 m=3
